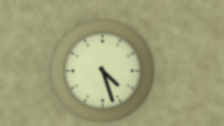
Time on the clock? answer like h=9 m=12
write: h=4 m=27
